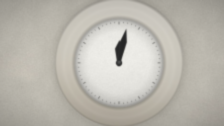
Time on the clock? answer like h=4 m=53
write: h=12 m=2
